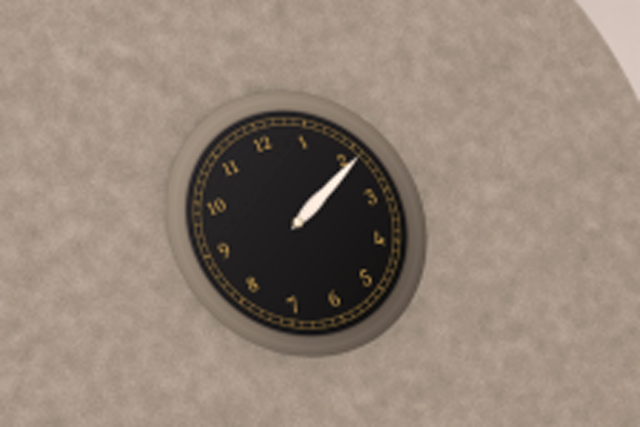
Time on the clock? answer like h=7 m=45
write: h=2 m=11
